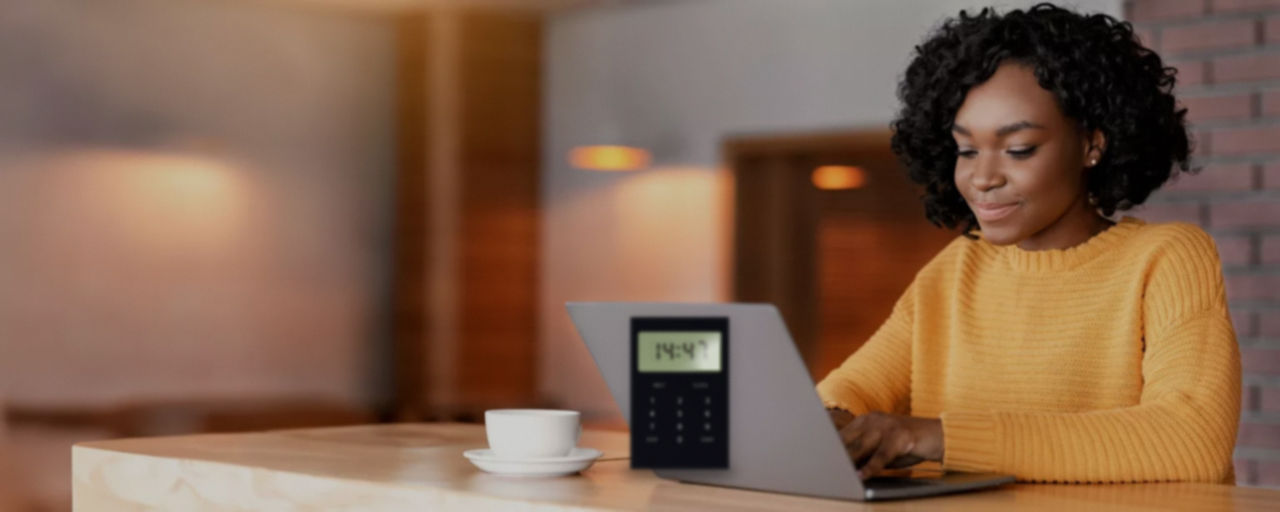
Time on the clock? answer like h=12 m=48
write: h=14 m=47
